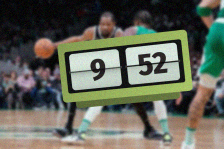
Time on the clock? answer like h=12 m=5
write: h=9 m=52
